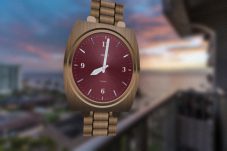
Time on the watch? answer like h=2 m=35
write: h=8 m=1
